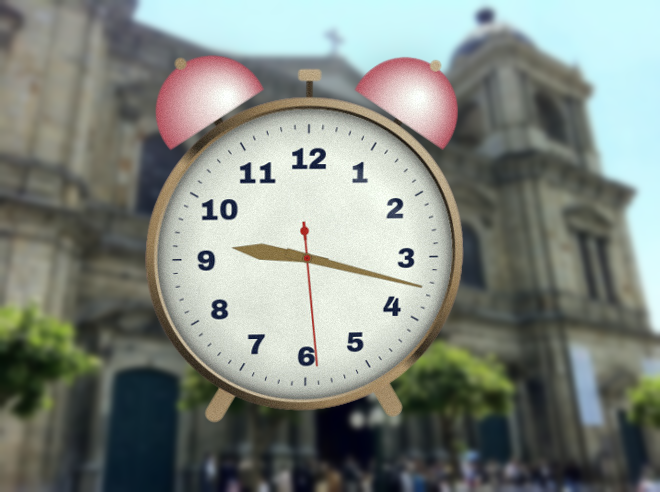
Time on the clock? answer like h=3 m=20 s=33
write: h=9 m=17 s=29
